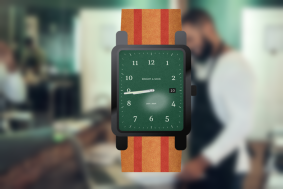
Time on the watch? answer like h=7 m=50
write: h=8 m=44
